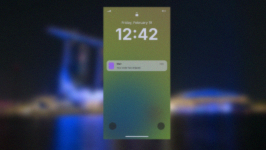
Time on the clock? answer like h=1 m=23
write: h=12 m=42
